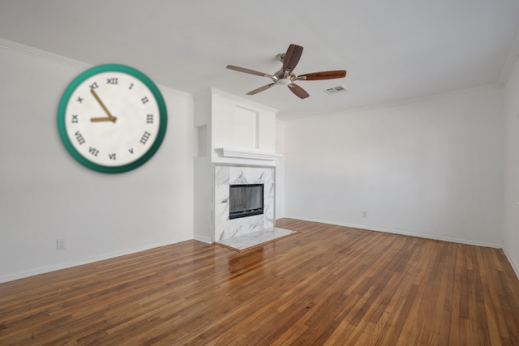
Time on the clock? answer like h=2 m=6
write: h=8 m=54
